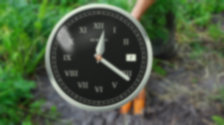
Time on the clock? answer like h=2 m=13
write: h=12 m=21
